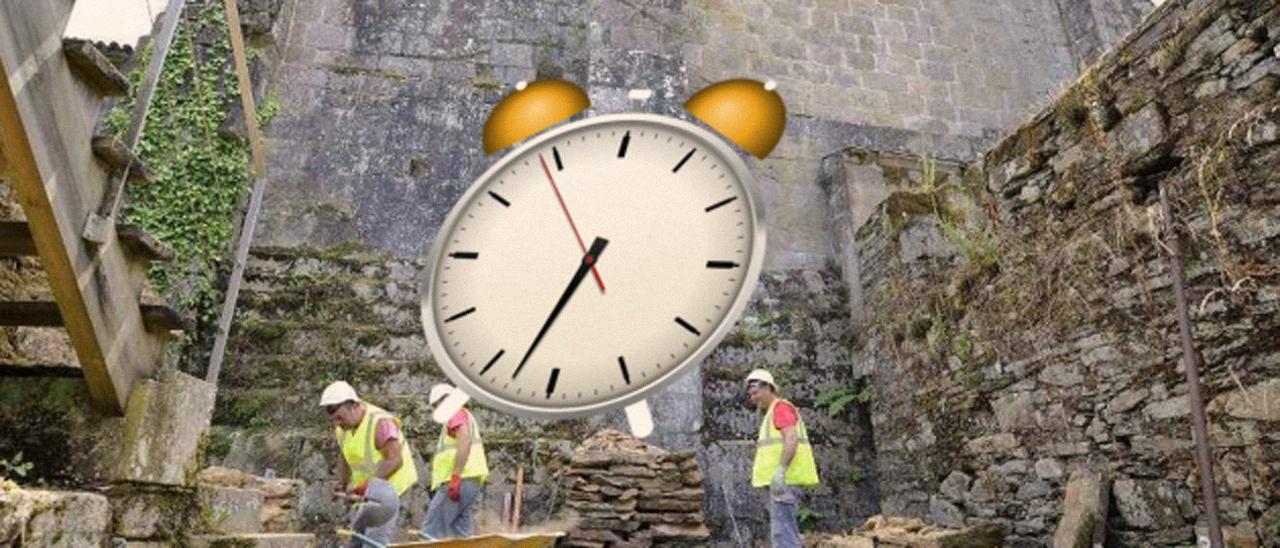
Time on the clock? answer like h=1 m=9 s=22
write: h=6 m=32 s=54
